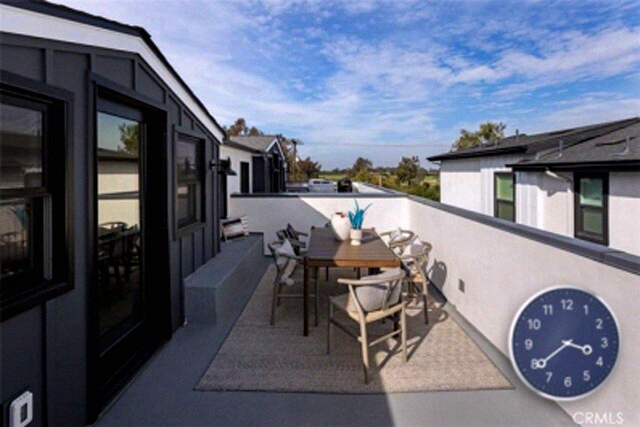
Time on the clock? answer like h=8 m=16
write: h=3 m=39
